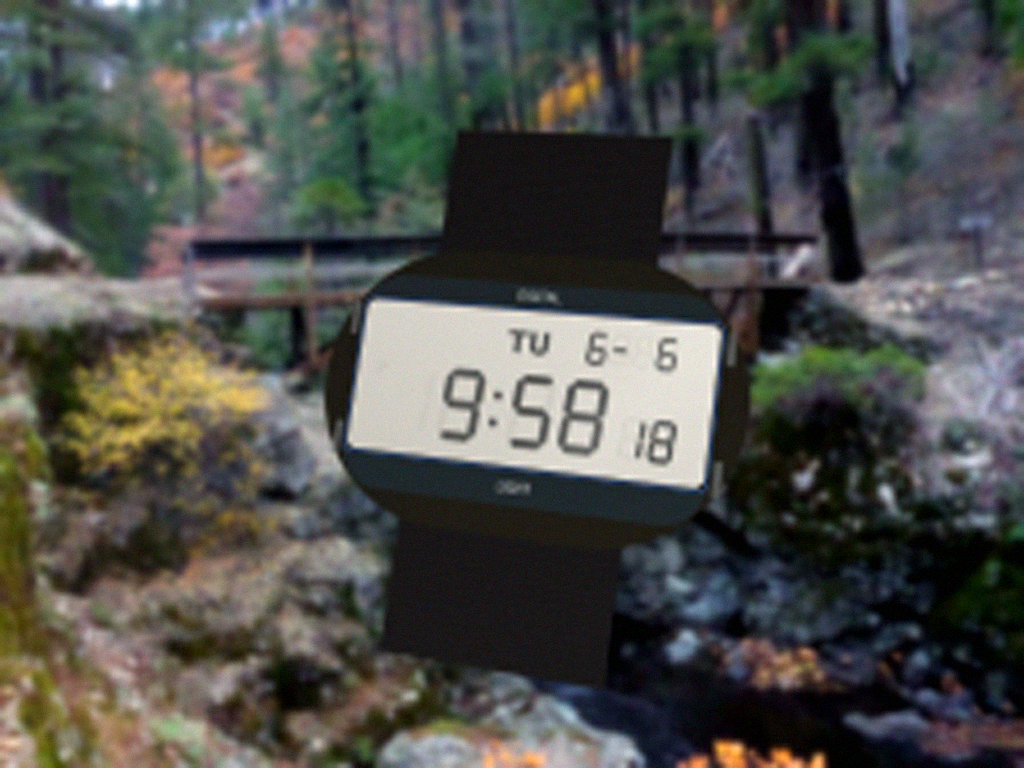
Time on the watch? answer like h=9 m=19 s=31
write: h=9 m=58 s=18
